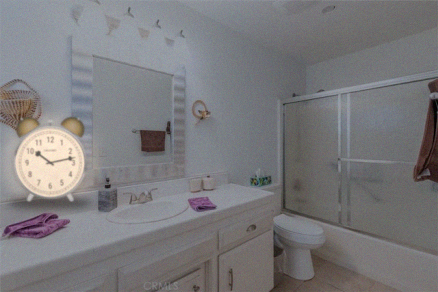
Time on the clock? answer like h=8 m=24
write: h=10 m=13
